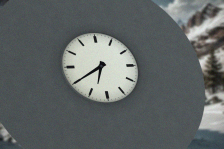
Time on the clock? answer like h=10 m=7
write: h=6 m=40
